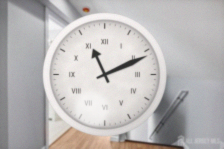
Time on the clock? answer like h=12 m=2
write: h=11 m=11
